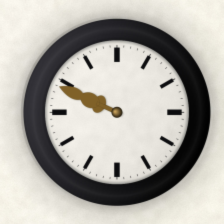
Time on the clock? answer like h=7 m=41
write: h=9 m=49
